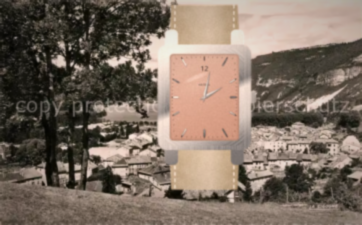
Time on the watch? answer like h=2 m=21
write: h=2 m=2
